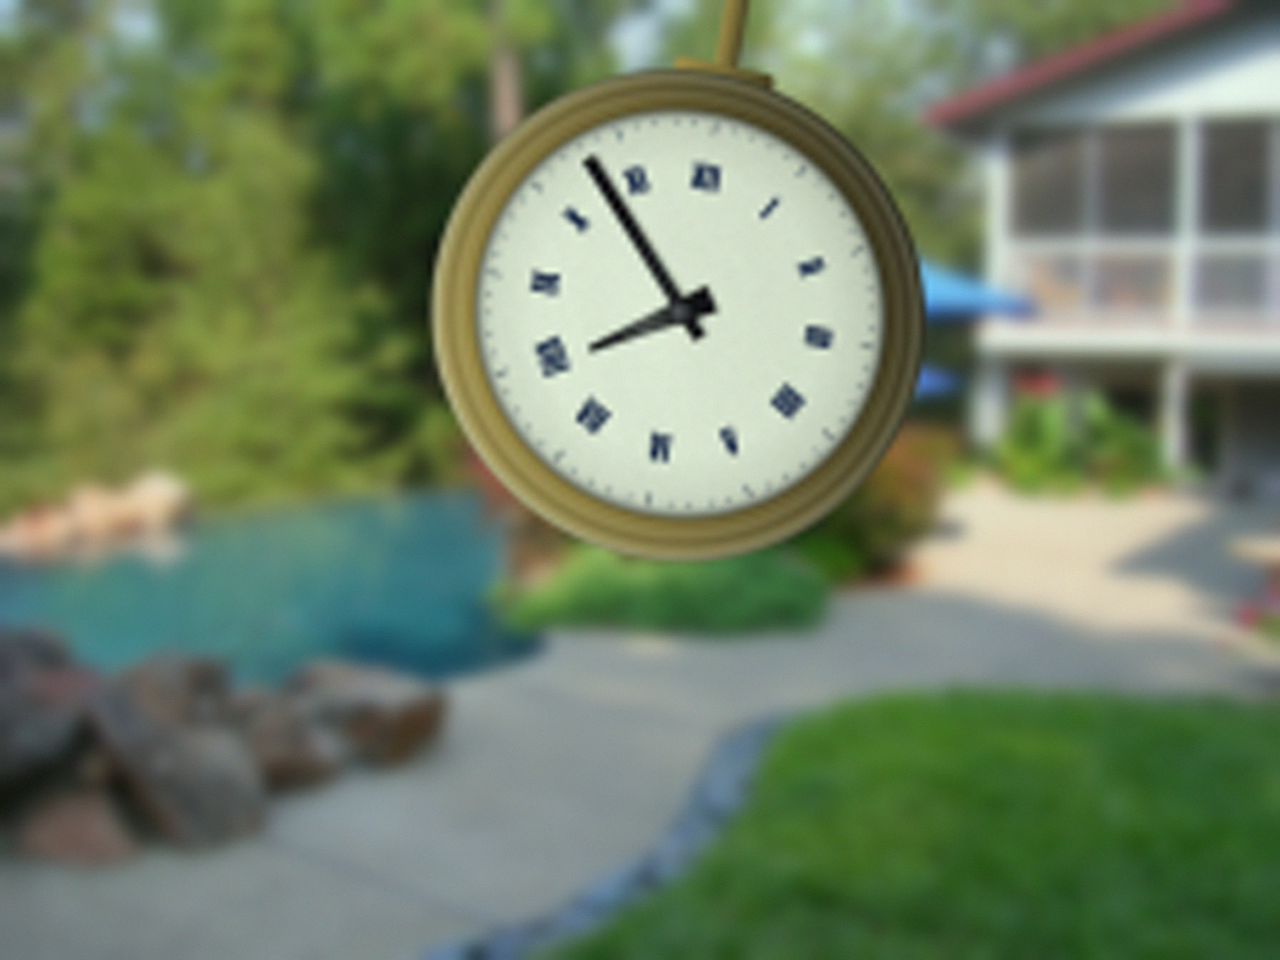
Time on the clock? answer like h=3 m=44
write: h=7 m=53
